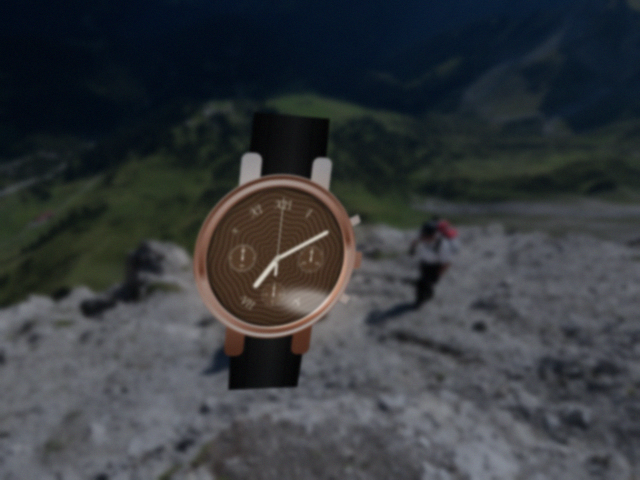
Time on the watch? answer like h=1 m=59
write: h=7 m=10
